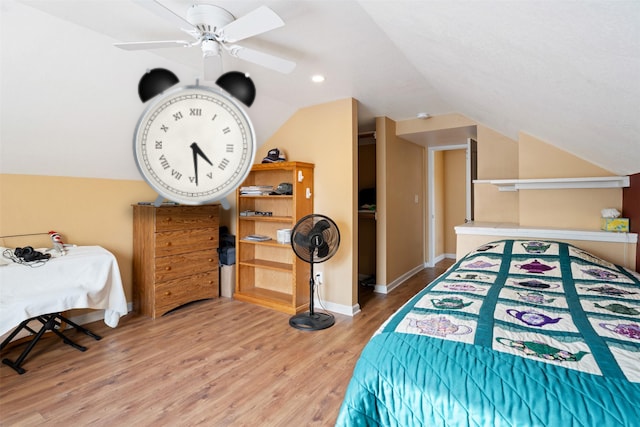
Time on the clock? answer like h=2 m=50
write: h=4 m=29
